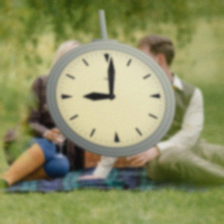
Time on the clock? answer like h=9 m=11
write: h=9 m=1
